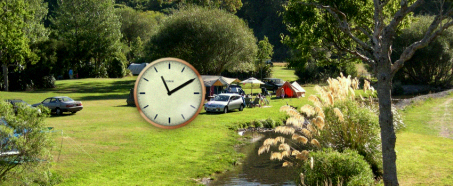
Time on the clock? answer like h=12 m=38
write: h=11 m=10
